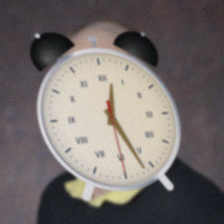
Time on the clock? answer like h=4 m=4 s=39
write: h=12 m=26 s=30
